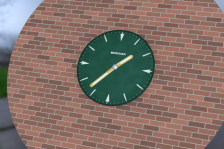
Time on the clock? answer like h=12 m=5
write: h=1 m=37
